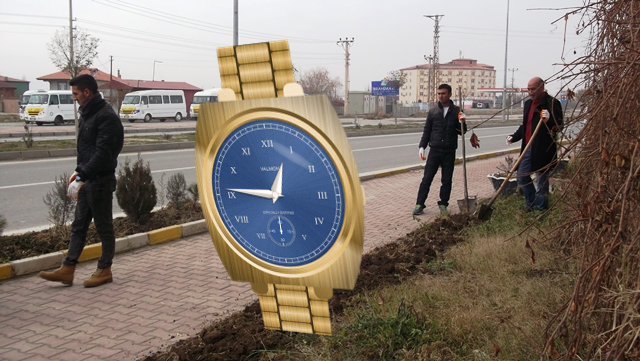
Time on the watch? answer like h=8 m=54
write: h=12 m=46
